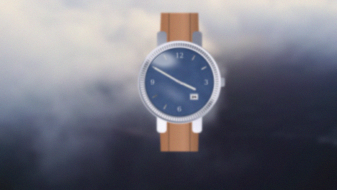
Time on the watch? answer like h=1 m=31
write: h=3 m=50
